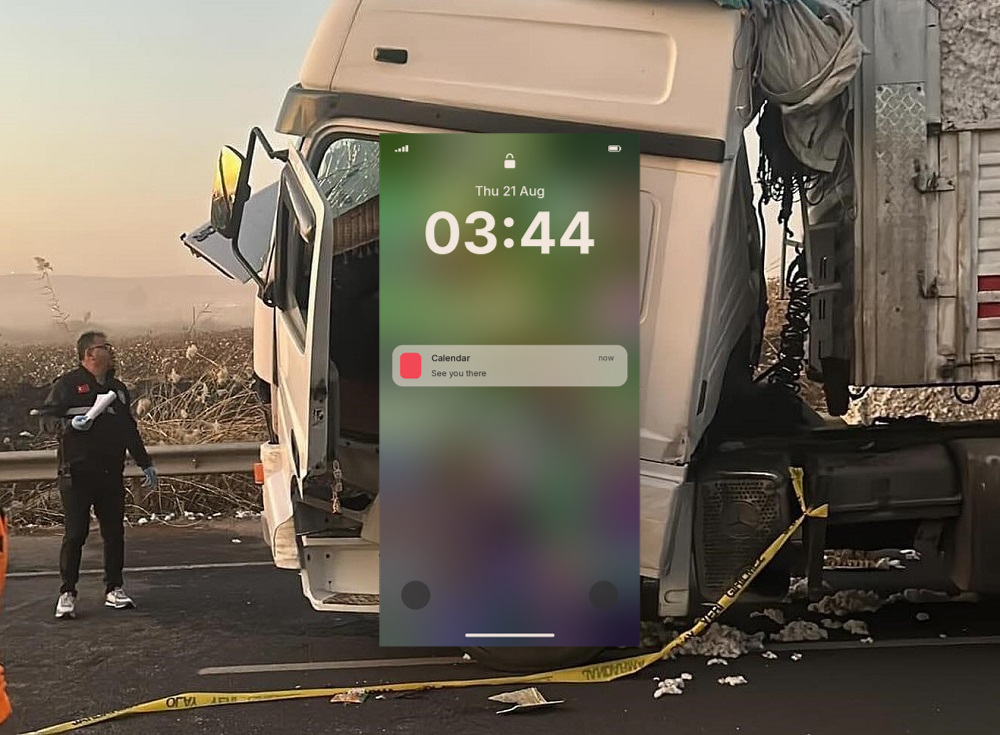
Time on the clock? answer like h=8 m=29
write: h=3 m=44
